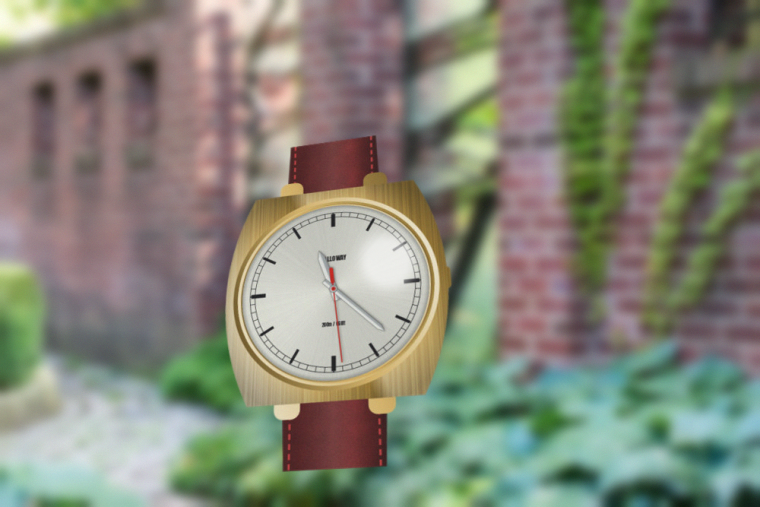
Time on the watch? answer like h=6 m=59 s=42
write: h=11 m=22 s=29
